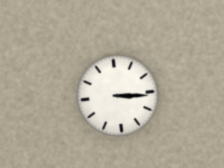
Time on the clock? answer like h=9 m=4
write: h=3 m=16
